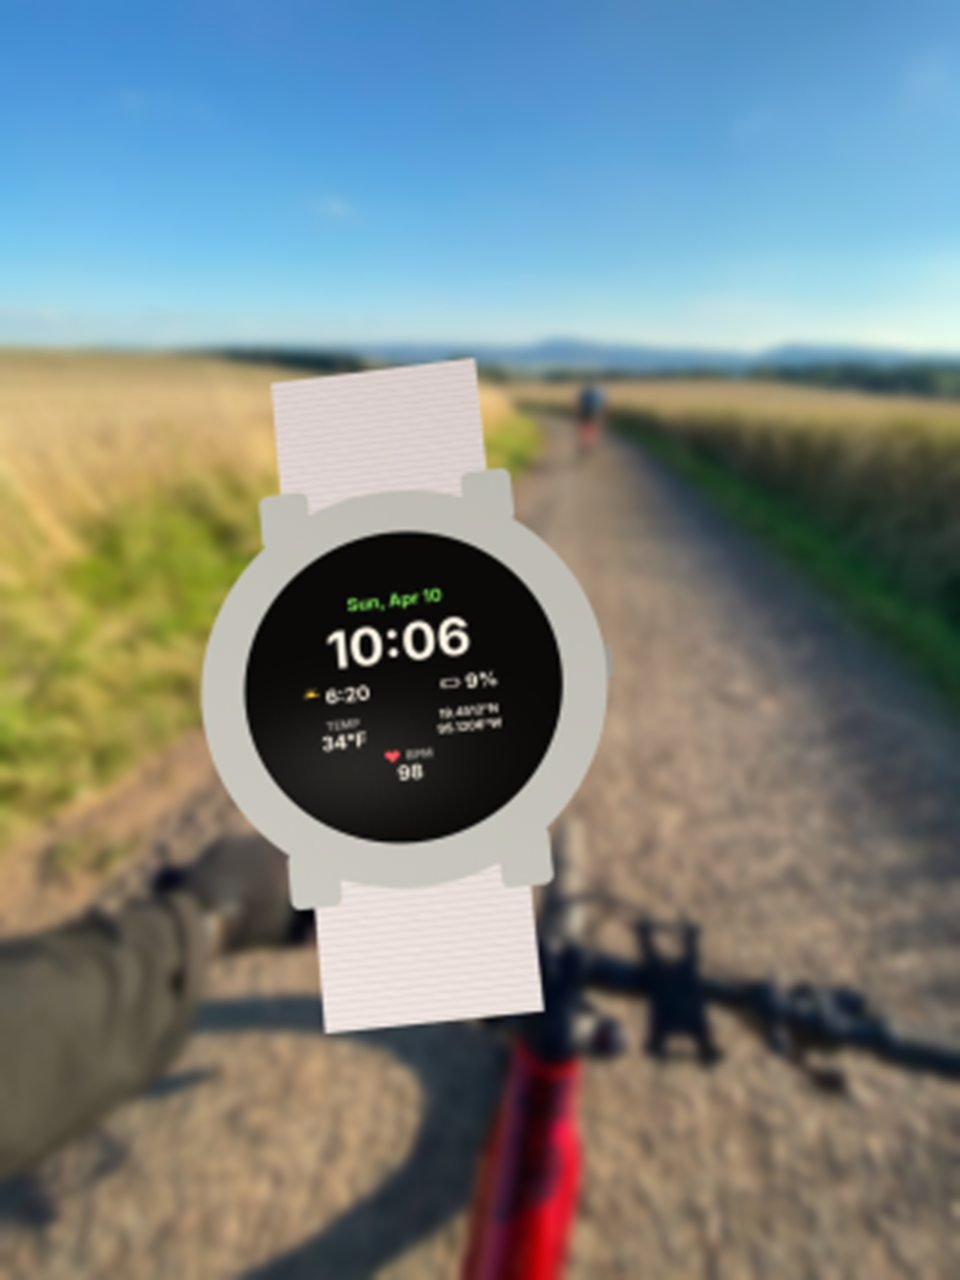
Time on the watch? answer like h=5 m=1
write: h=10 m=6
